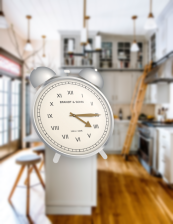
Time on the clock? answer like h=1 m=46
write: h=4 m=15
